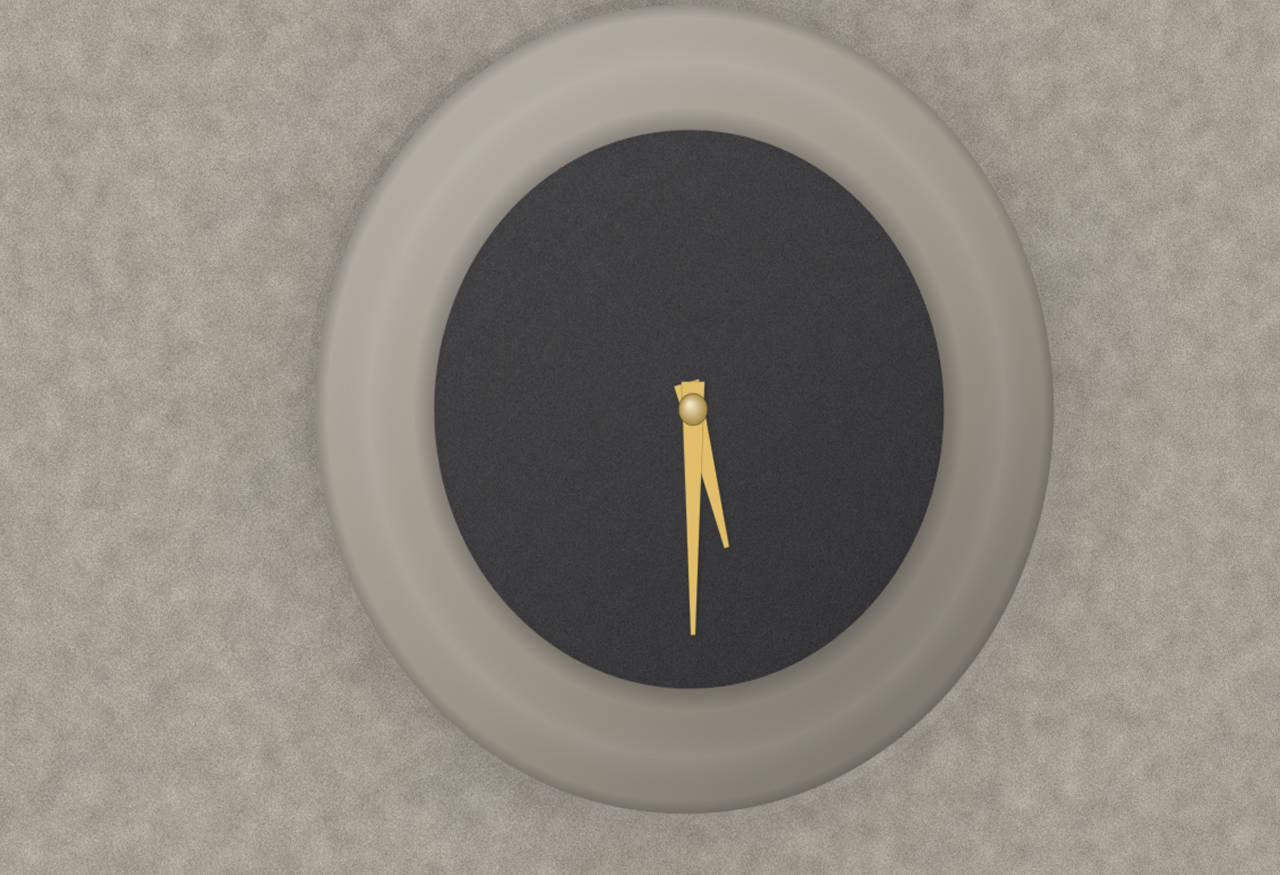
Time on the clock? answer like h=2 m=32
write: h=5 m=30
